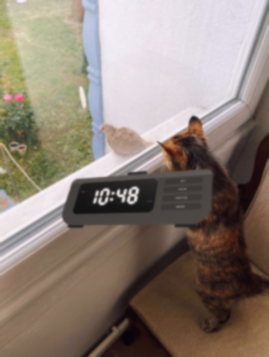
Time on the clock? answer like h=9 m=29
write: h=10 m=48
